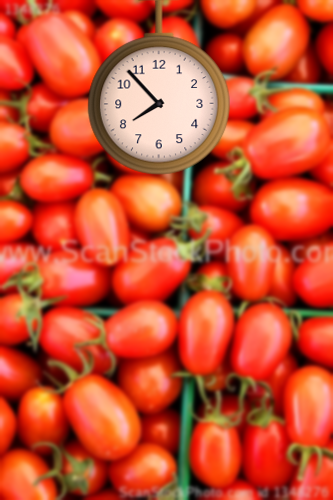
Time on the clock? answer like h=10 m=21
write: h=7 m=53
